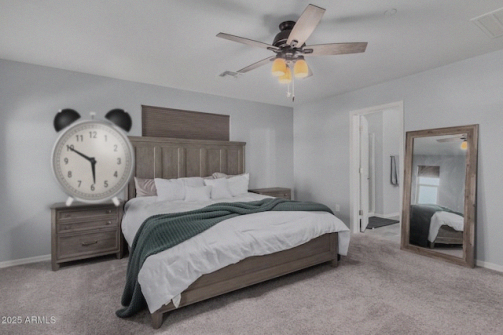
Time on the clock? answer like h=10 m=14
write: h=5 m=50
